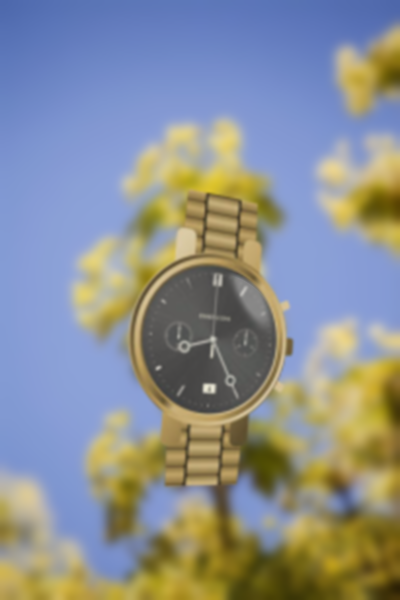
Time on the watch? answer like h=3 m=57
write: h=8 m=25
